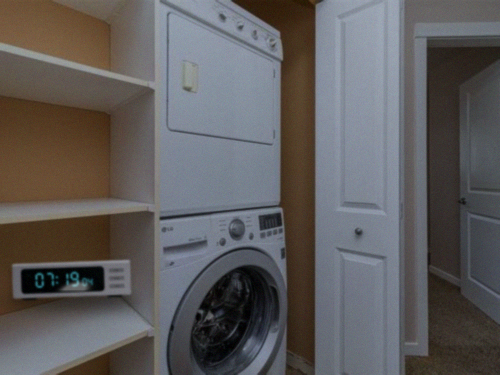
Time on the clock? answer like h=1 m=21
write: h=7 m=19
